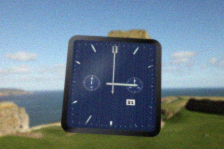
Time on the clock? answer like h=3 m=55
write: h=3 m=0
